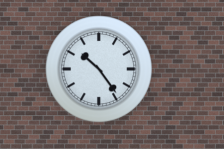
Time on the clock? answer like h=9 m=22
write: h=10 m=24
